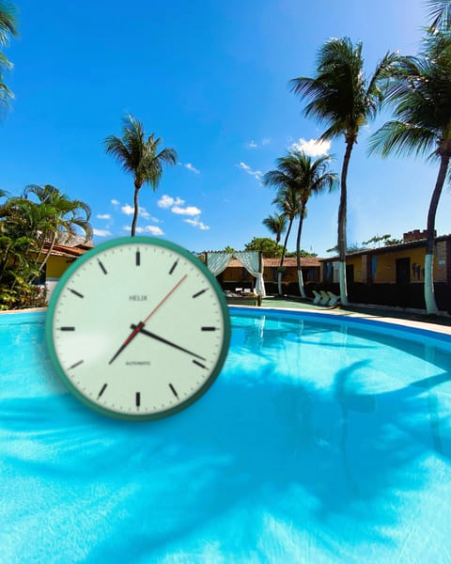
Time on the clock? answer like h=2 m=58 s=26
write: h=7 m=19 s=7
